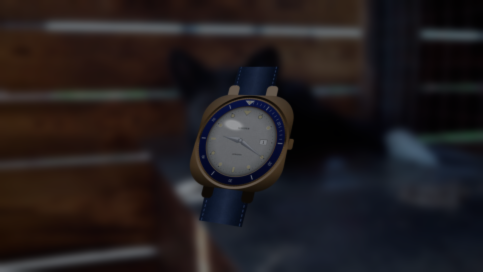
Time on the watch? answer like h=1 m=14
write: h=9 m=20
